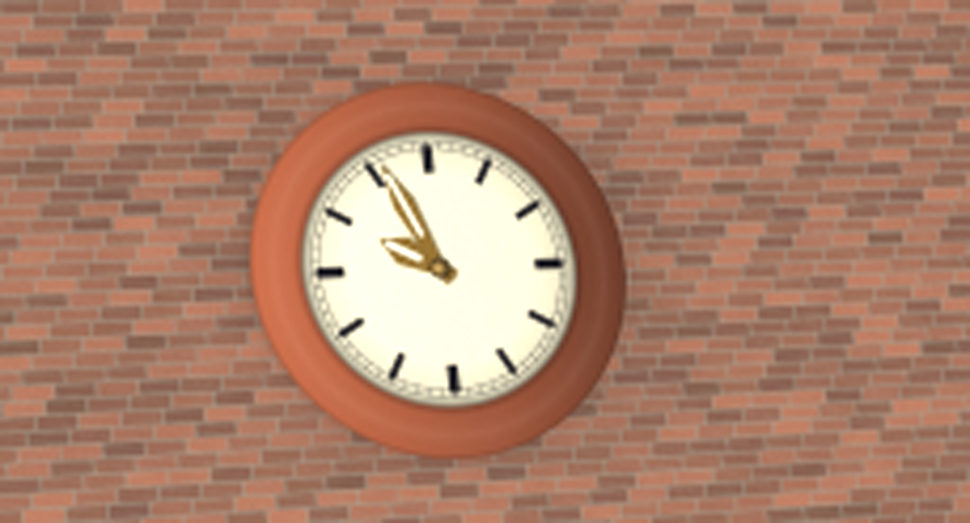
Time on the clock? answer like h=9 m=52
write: h=9 m=56
